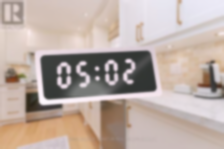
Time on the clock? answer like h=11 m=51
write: h=5 m=2
